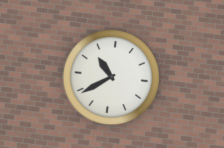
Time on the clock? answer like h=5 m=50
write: h=10 m=39
